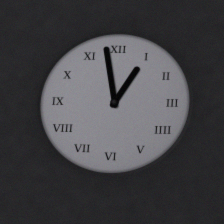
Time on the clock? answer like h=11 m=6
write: h=12 m=58
